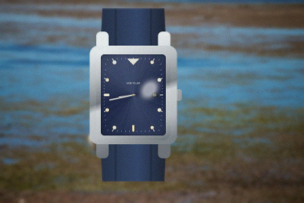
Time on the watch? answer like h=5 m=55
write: h=8 m=43
